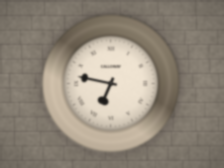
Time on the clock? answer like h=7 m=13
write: h=6 m=47
